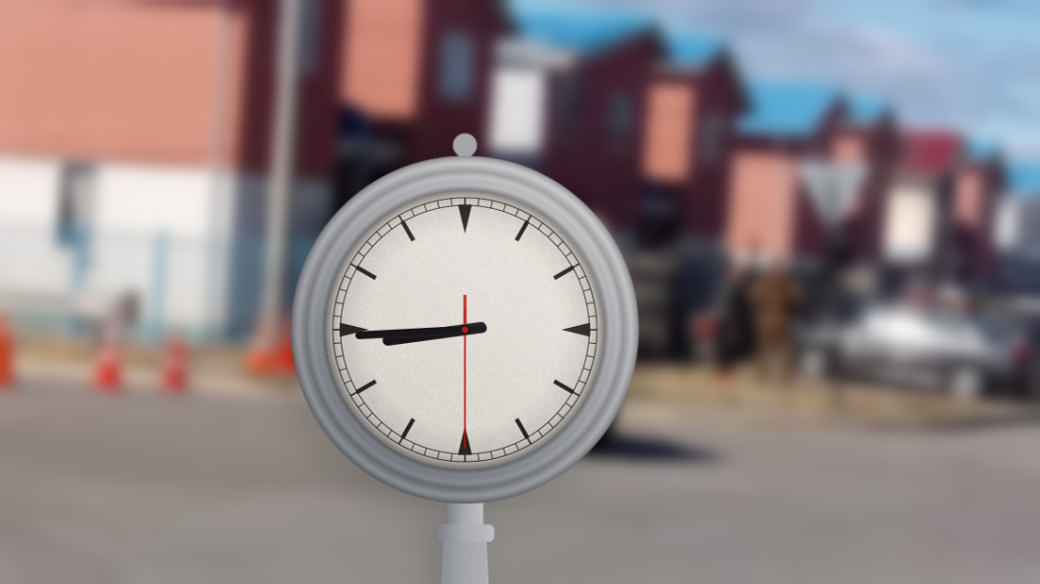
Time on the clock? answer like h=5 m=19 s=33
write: h=8 m=44 s=30
